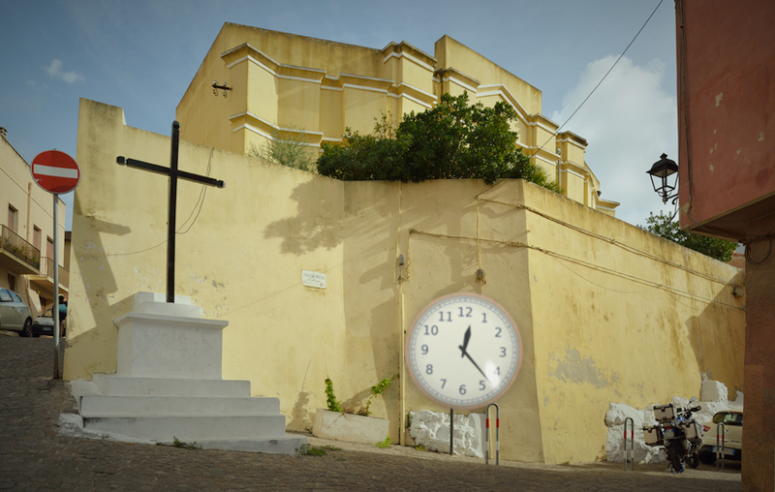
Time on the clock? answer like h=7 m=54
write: h=12 m=23
